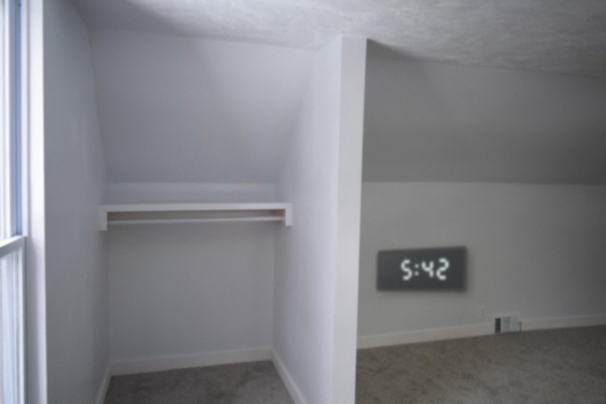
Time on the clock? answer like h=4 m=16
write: h=5 m=42
